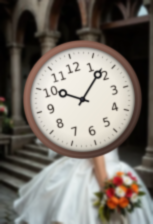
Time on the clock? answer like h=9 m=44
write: h=10 m=8
